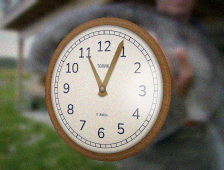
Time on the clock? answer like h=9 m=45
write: h=11 m=4
